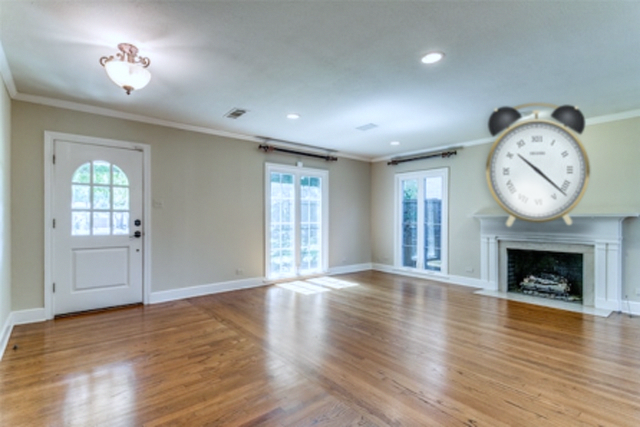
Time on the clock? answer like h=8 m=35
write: h=10 m=22
